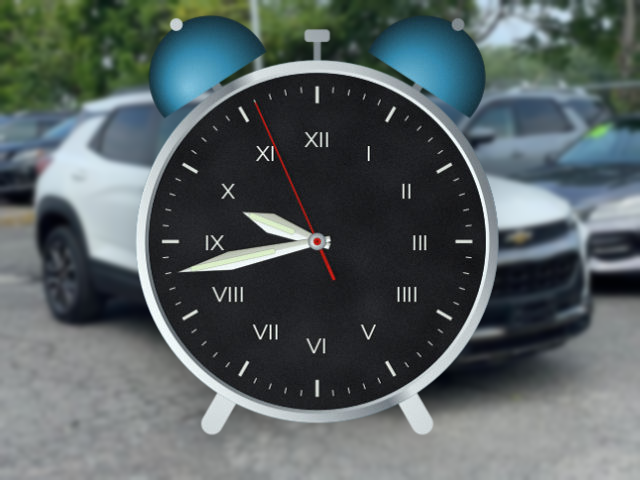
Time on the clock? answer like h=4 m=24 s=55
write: h=9 m=42 s=56
